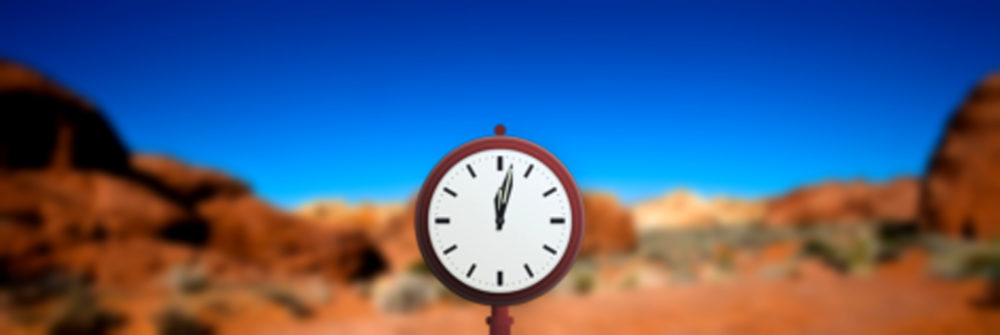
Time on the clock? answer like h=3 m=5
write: h=12 m=2
